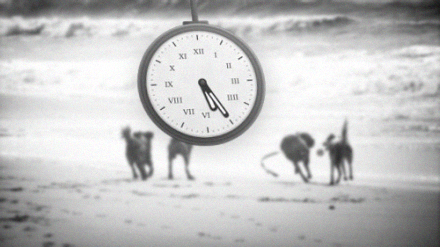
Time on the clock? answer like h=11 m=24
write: h=5 m=25
